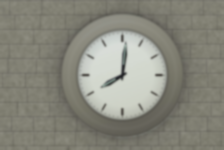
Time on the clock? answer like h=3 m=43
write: h=8 m=1
